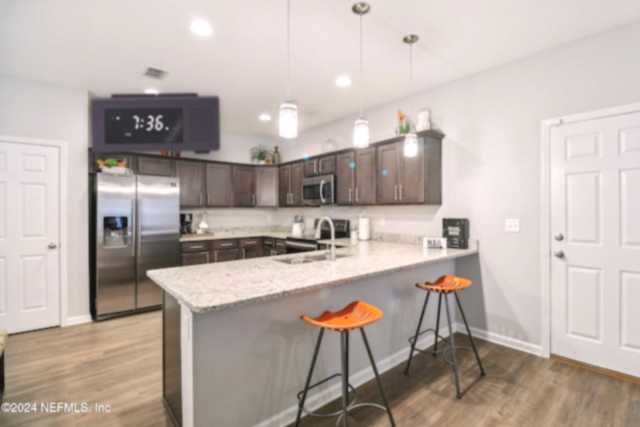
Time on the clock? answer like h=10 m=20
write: h=7 m=36
